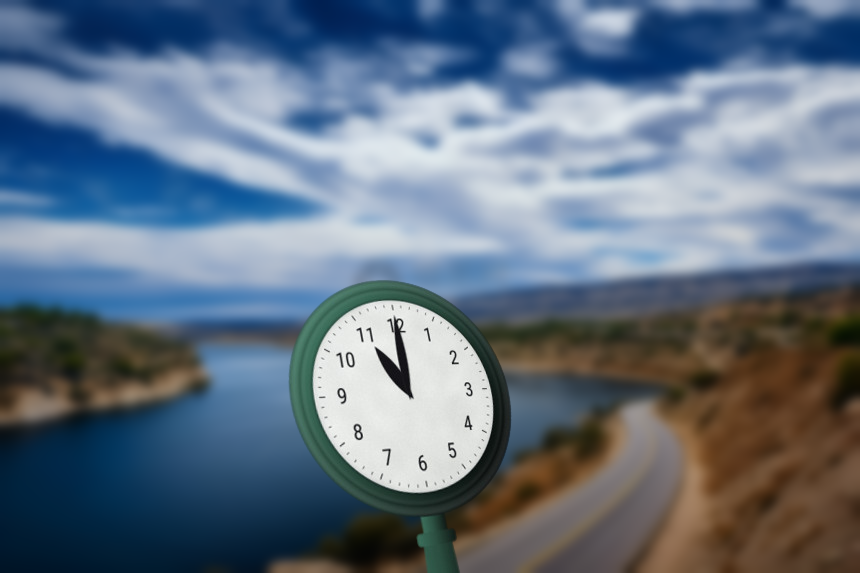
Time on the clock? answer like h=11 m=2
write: h=11 m=0
